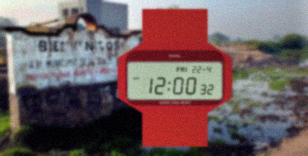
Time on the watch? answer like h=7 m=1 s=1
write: h=12 m=0 s=32
